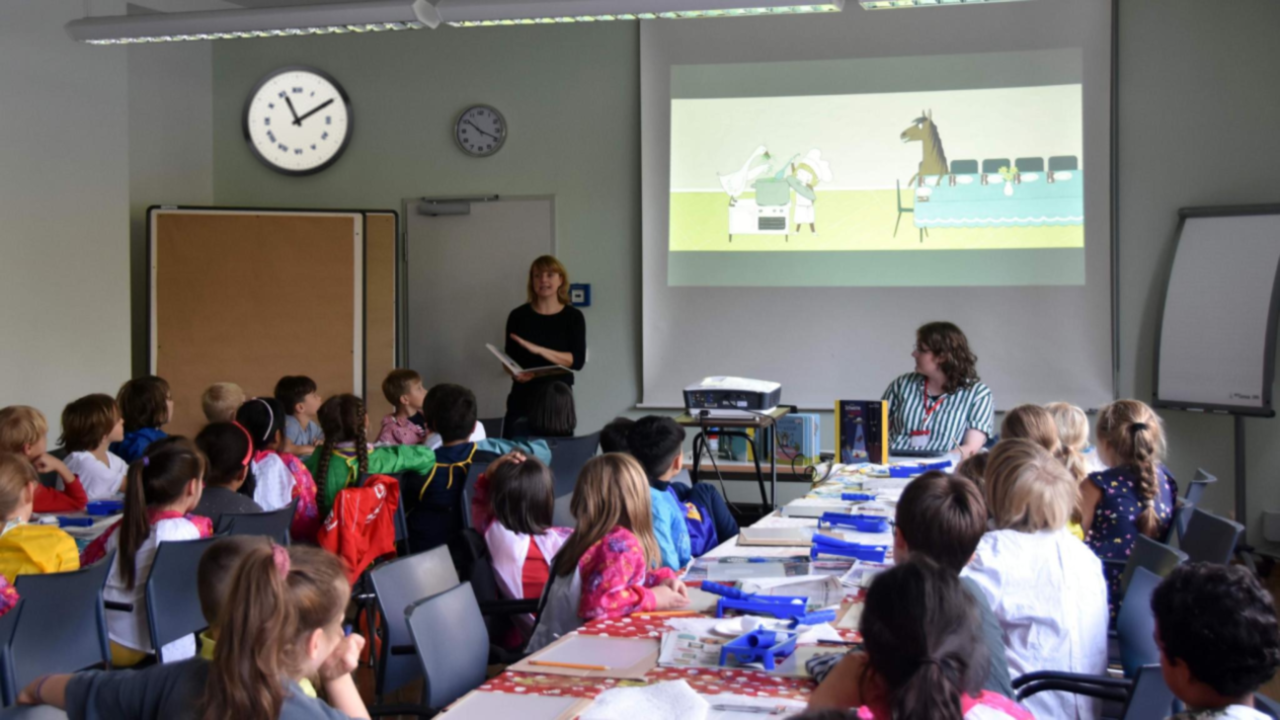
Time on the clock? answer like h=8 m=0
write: h=11 m=10
